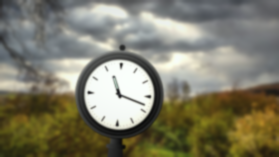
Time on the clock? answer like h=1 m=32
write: h=11 m=18
